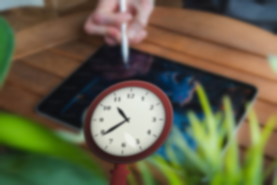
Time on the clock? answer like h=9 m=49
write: h=10 m=39
